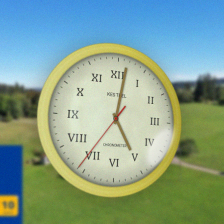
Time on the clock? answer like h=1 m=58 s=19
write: h=5 m=1 s=36
